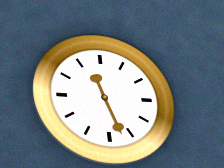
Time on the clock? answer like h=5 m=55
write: h=11 m=27
